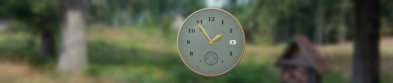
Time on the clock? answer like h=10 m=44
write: h=1 m=54
